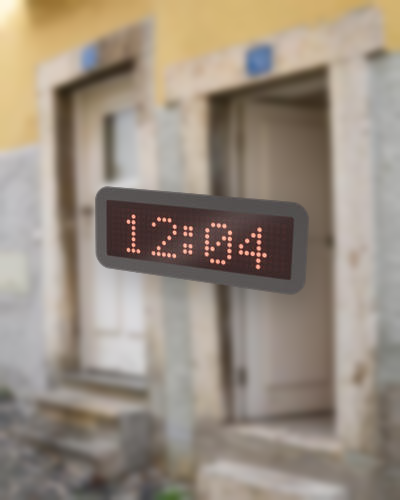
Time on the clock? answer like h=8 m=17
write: h=12 m=4
